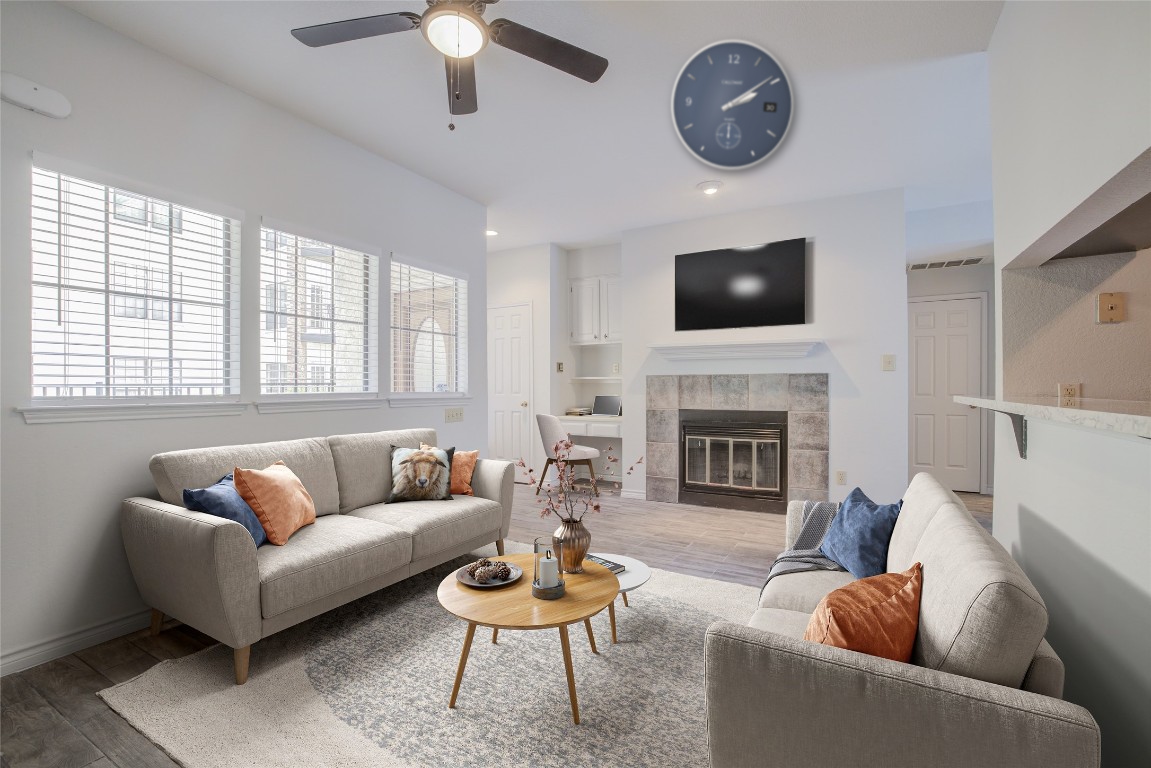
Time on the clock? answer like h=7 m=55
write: h=2 m=9
